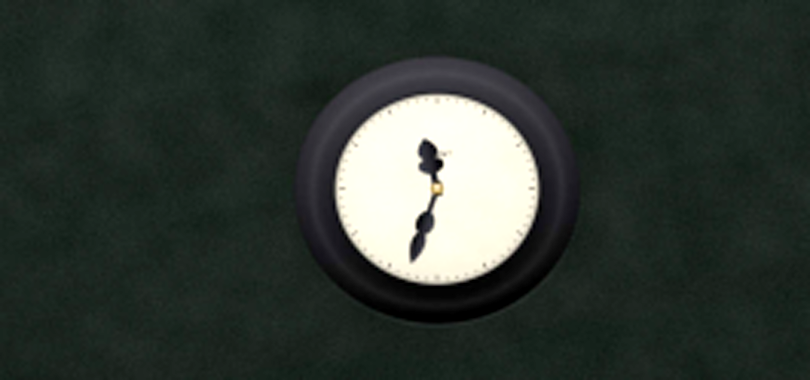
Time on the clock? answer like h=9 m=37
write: h=11 m=33
